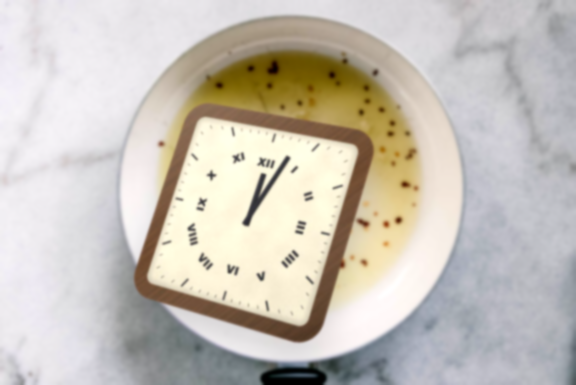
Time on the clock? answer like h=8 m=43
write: h=12 m=3
